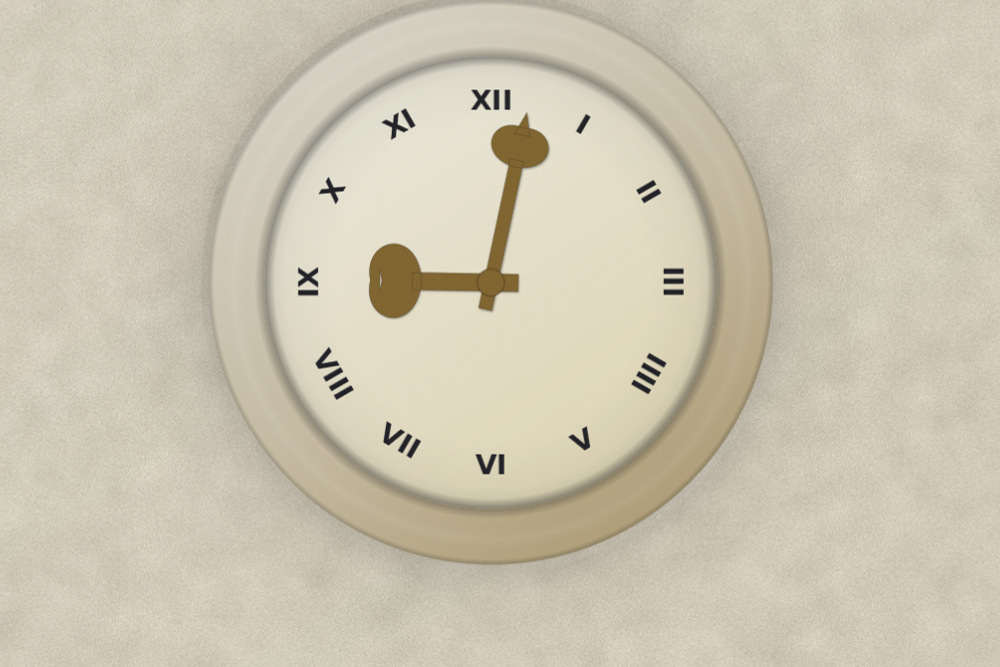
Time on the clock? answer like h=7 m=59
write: h=9 m=2
